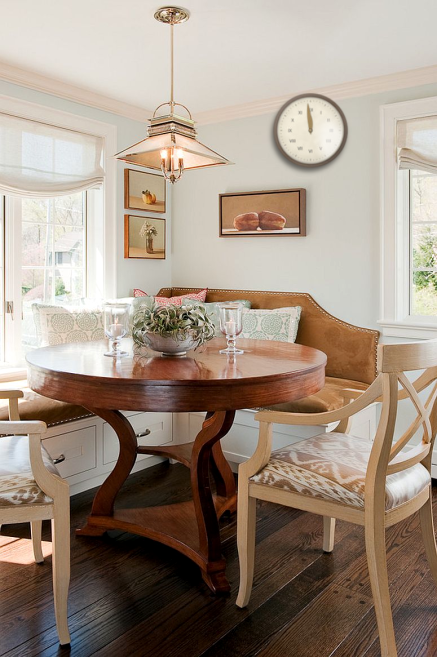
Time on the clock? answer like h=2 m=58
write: h=11 m=59
